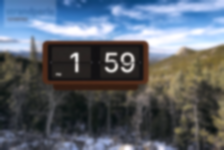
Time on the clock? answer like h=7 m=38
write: h=1 m=59
